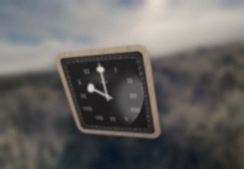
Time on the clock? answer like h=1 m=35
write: h=10 m=0
